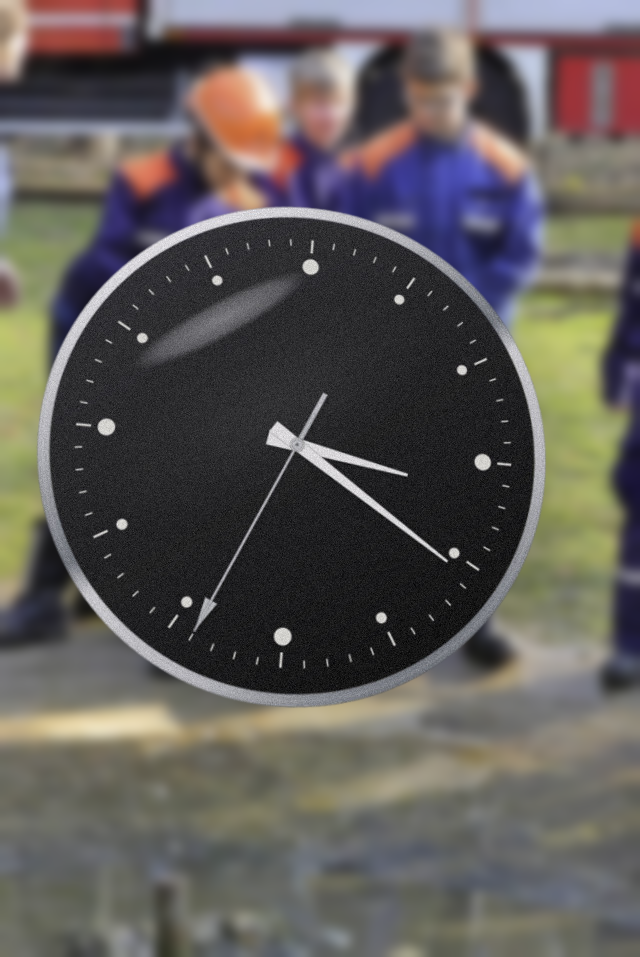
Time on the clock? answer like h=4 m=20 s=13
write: h=3 m=20 s=34
